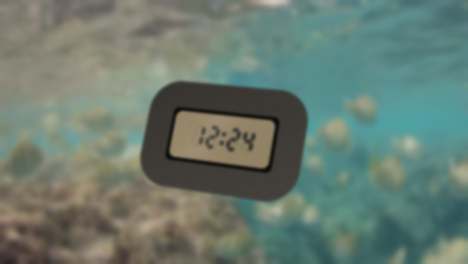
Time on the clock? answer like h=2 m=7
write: h=12 m=24
